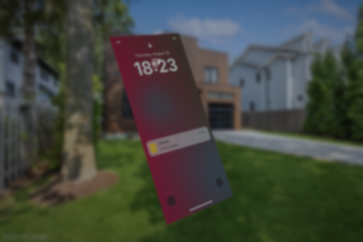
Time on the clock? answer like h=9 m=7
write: h=18 m=23
